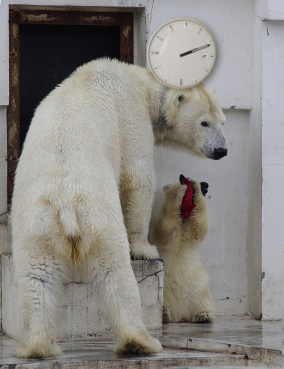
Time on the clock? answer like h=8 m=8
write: h=2 m=11
